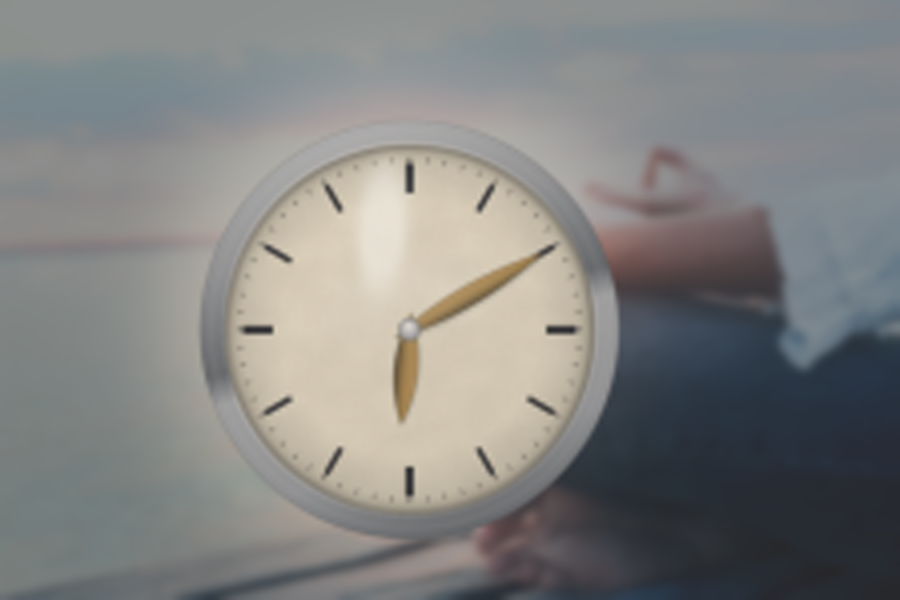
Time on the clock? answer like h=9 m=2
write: h=6 m=10
